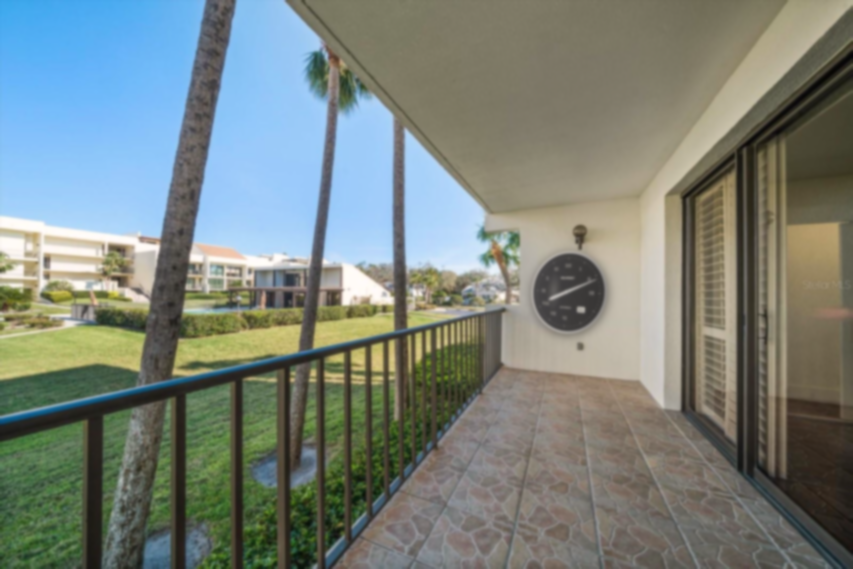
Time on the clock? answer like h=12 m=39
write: h=8 m=11
